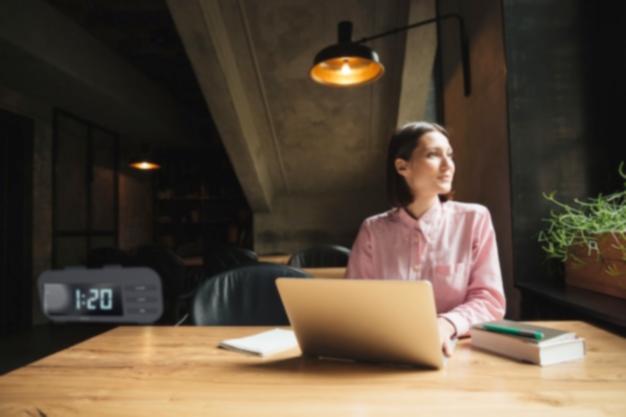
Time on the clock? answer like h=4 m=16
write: h=1 m=20
